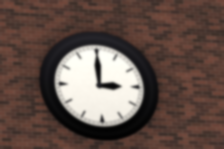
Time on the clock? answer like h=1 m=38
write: h=3 m=0
